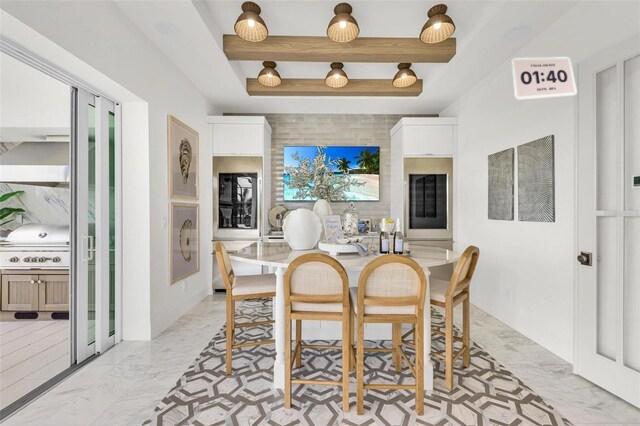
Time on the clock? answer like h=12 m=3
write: h=1 m=40
